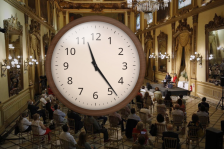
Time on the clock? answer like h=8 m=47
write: h=11 m=24
